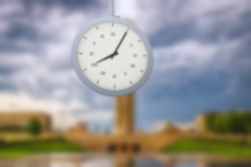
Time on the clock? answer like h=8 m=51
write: h=8 m=5
